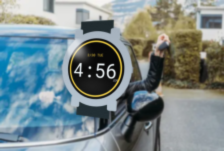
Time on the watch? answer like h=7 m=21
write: h=4 m=56
